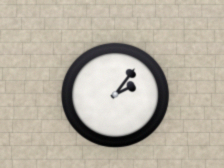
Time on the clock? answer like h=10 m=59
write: h=2 m=6
